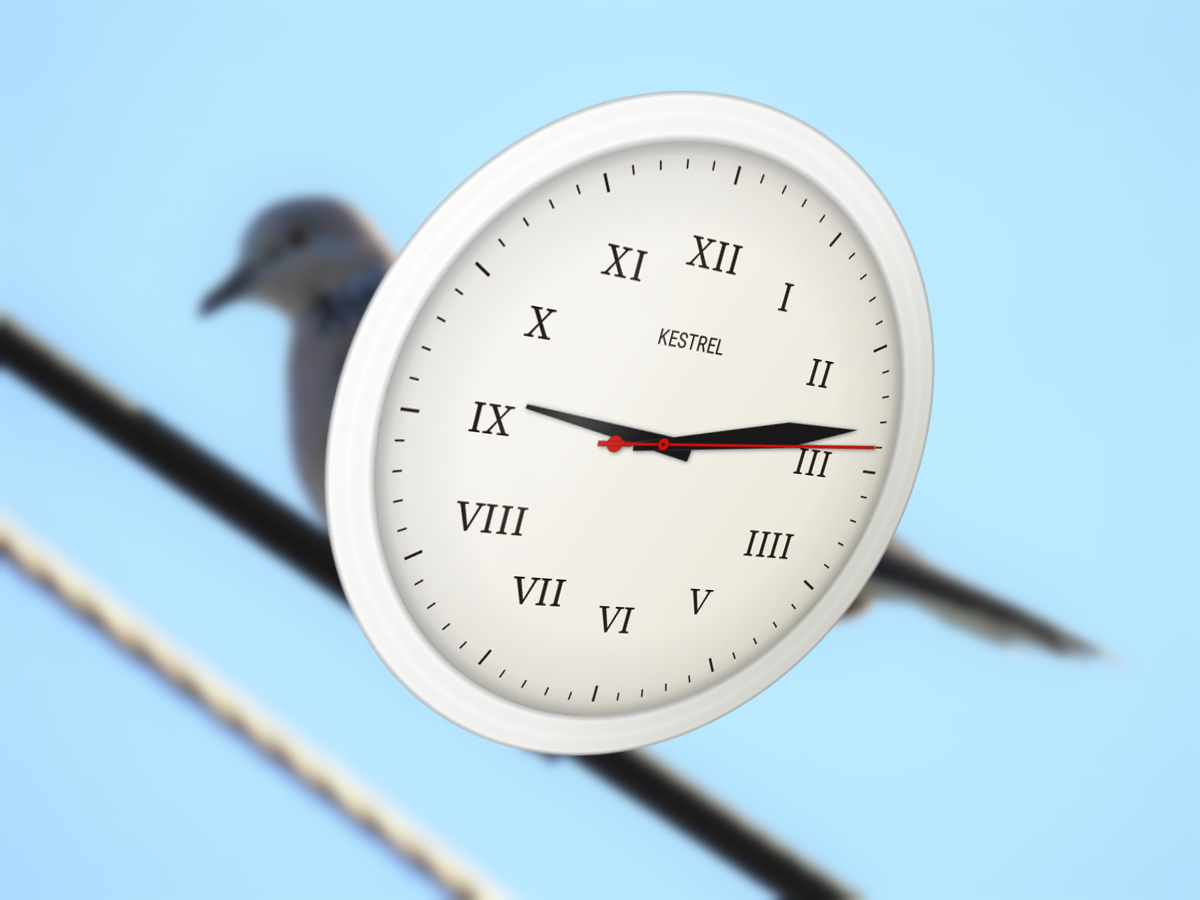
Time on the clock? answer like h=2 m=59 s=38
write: h=9 m=13 s=14
